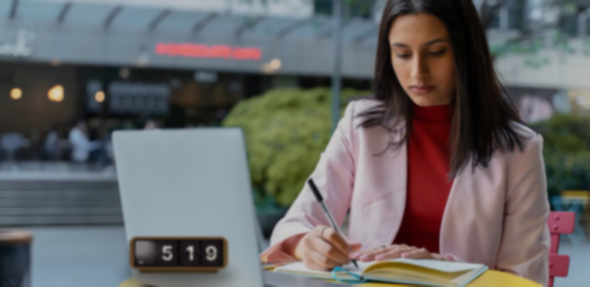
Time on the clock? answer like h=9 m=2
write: h=5 m=19
